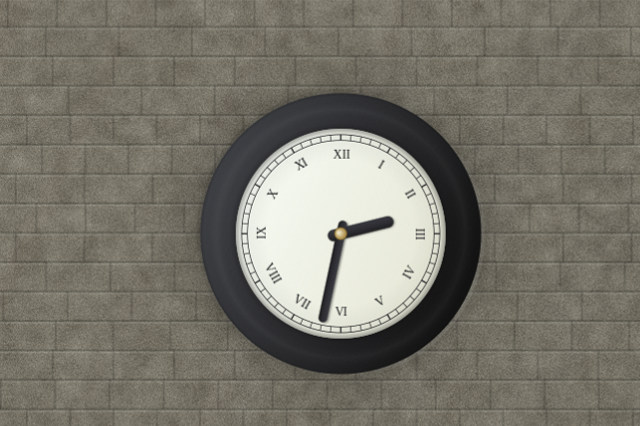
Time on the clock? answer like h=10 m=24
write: h=2 m=32
